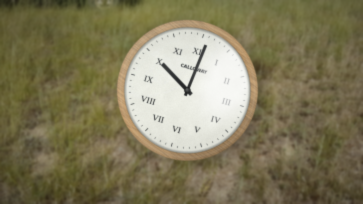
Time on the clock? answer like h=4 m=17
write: h=10 m=1
